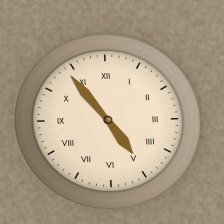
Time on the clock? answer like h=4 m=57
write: h=4 m=54
